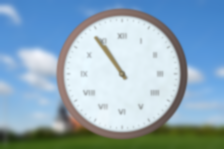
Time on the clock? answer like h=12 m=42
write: h=10 m=54
